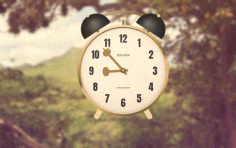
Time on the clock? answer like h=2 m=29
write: h=8 m=53
